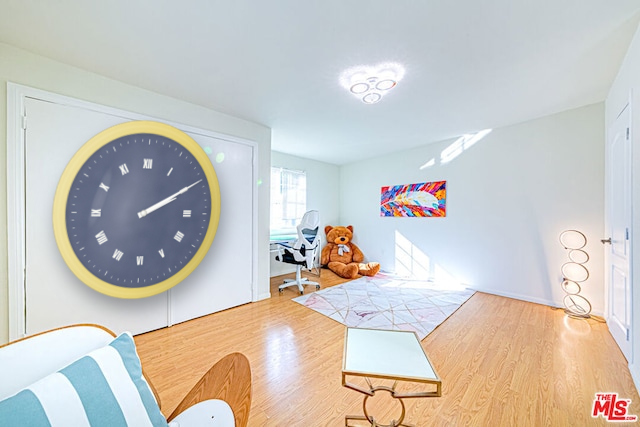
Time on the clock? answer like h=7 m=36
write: h=2 m=10
